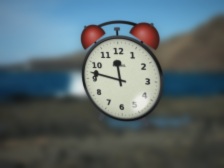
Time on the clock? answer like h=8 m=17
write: h=11 m=47
